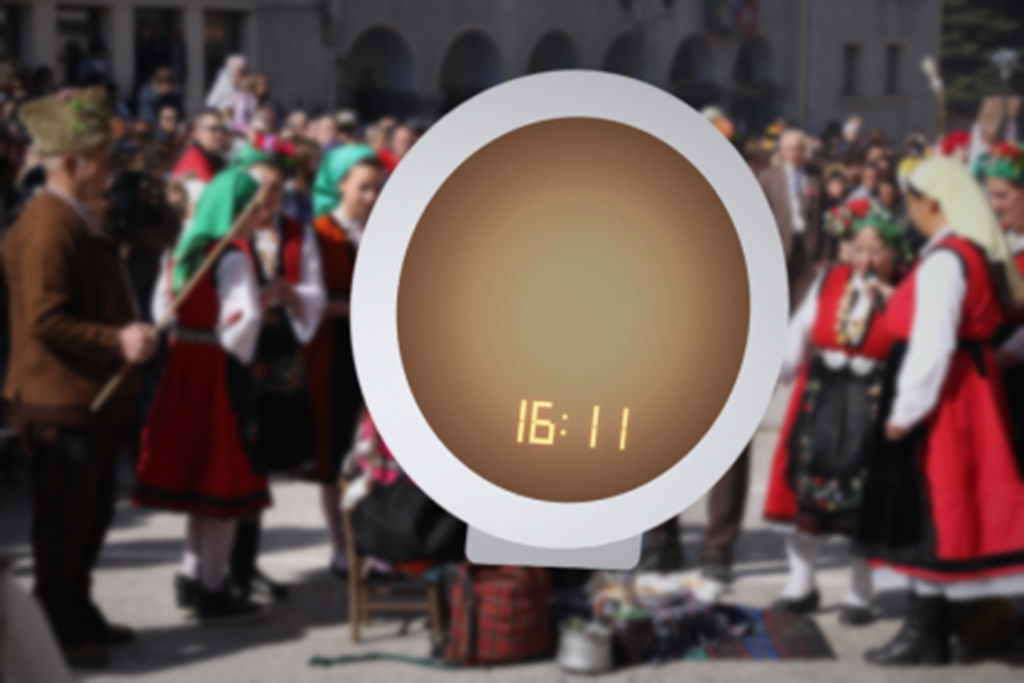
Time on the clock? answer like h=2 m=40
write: h=16 m=11
